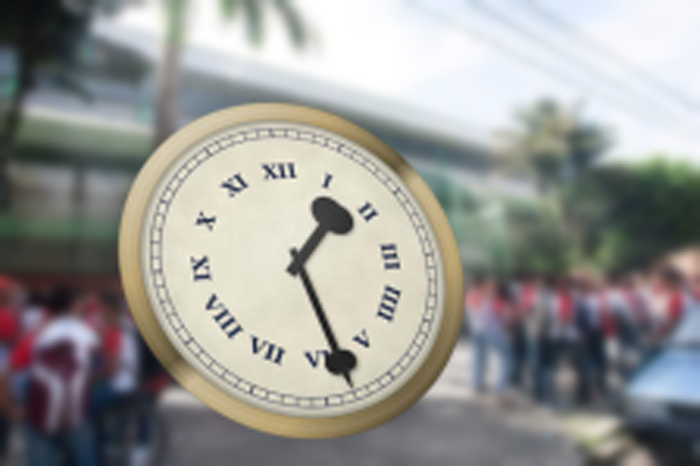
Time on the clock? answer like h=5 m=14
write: h=1 m=28
